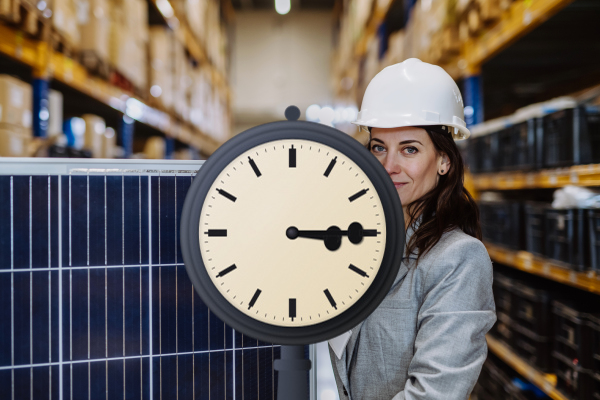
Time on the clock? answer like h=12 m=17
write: h=3 m=15
